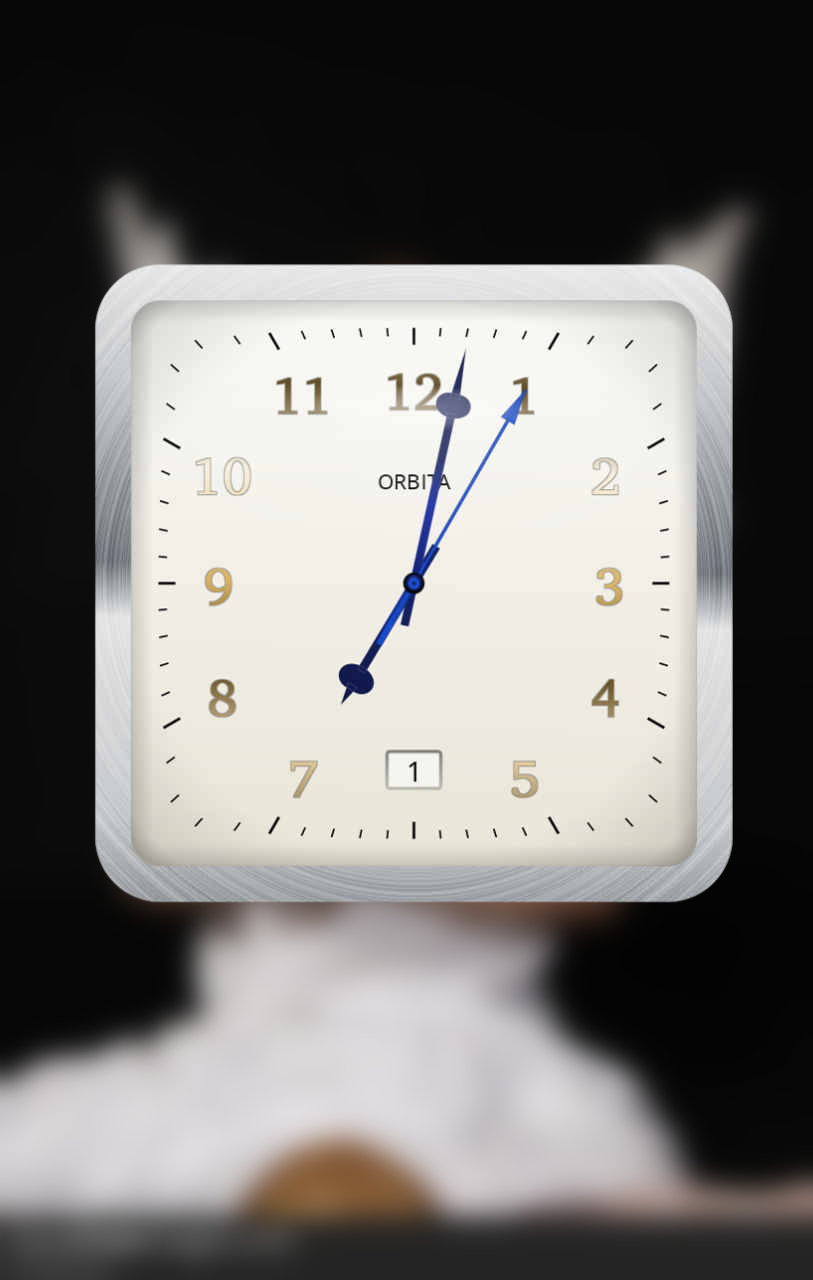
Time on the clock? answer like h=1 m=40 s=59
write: h=7 m=2 s=5
